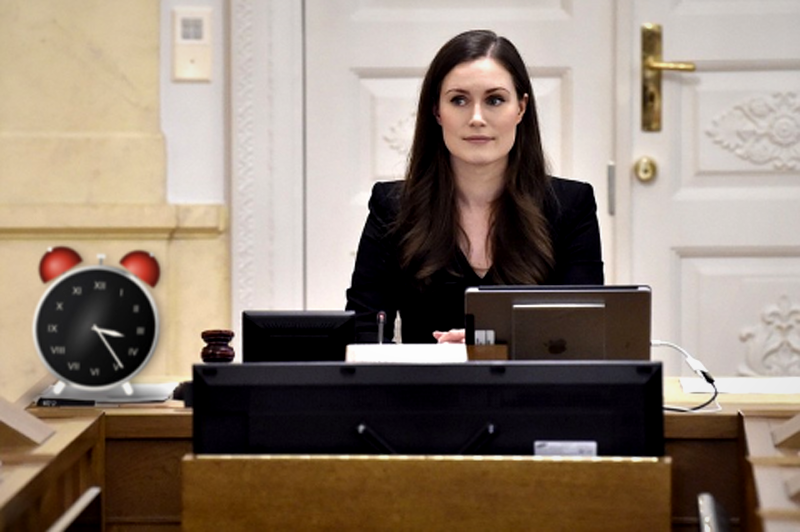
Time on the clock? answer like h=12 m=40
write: h=3 m=24
